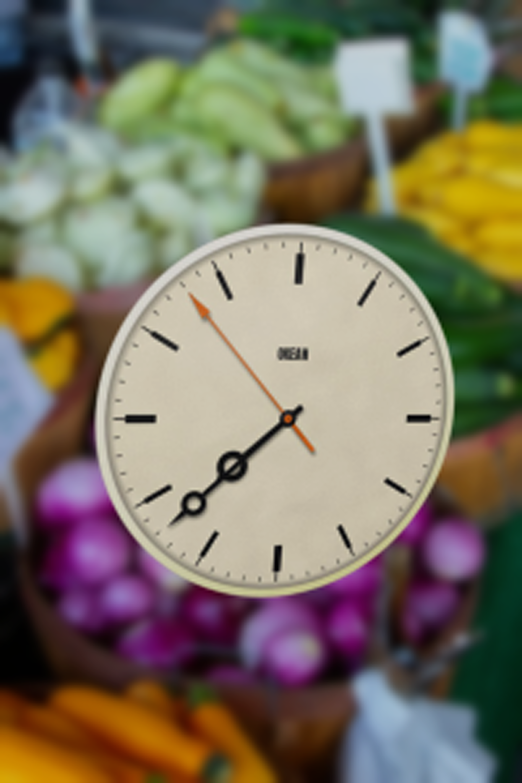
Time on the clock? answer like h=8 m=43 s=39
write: h=7 m=37 s=53
